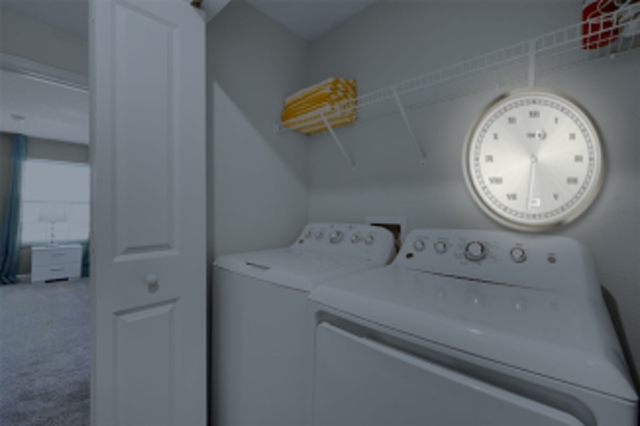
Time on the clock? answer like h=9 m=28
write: h=12 m=31
